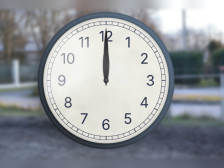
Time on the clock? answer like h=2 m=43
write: h=12 m=0
